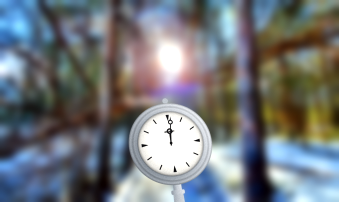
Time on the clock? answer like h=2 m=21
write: h=12 m=1
